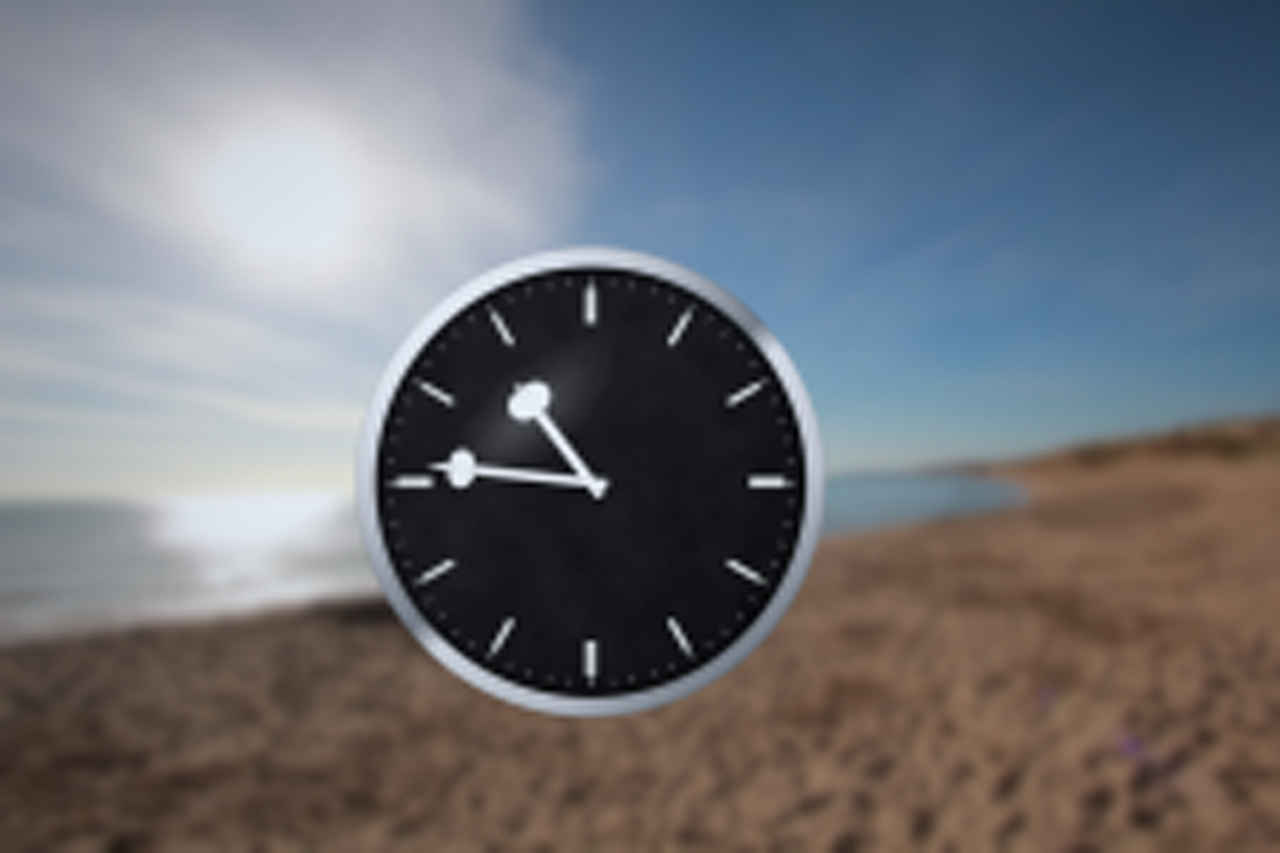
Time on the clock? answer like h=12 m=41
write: h=10 m=46
